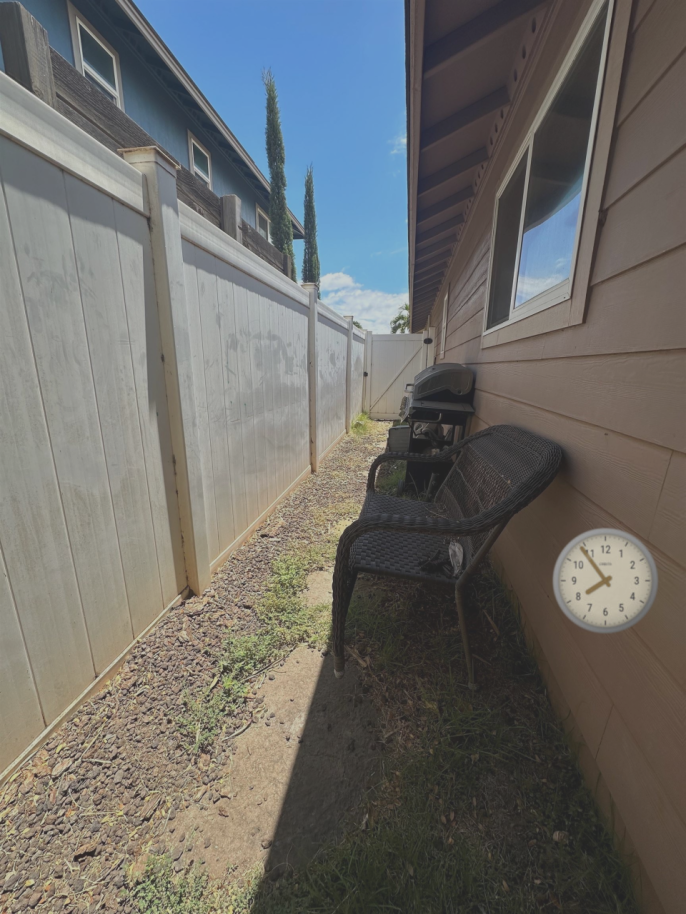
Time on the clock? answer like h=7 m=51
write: h=7 m=54
